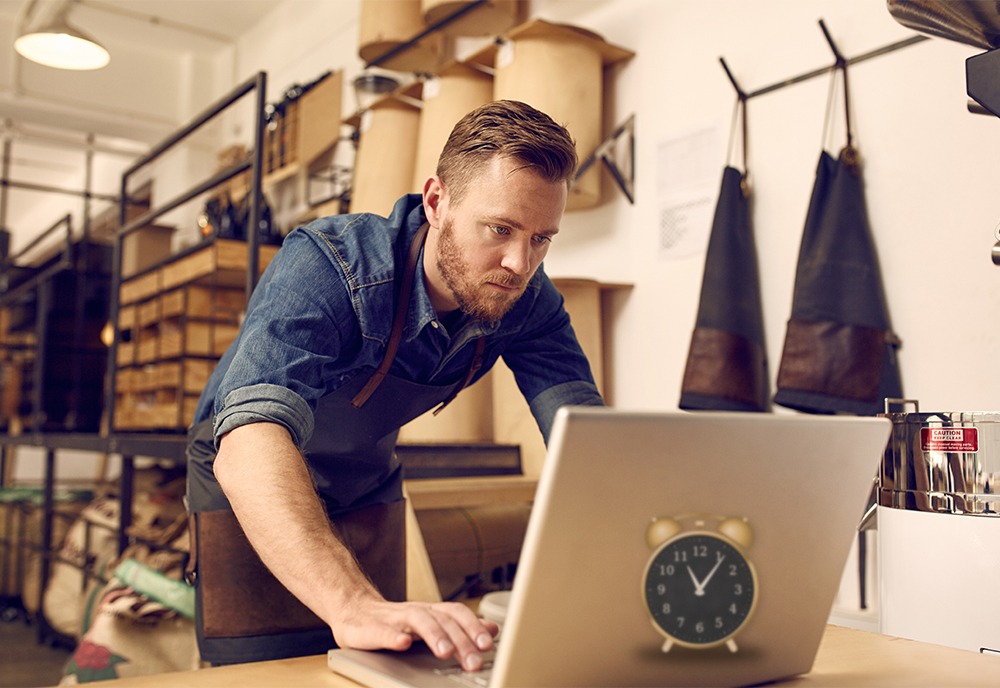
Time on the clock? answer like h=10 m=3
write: h=11 m=6
